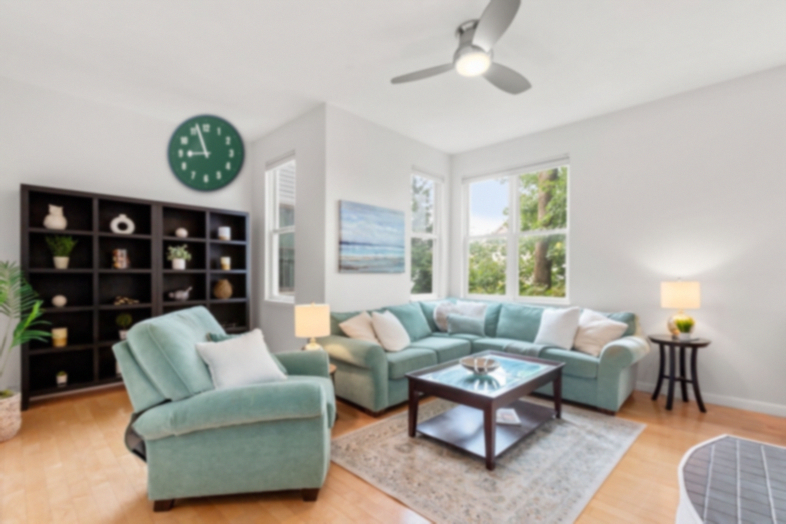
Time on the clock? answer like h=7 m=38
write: h=8 m=57
